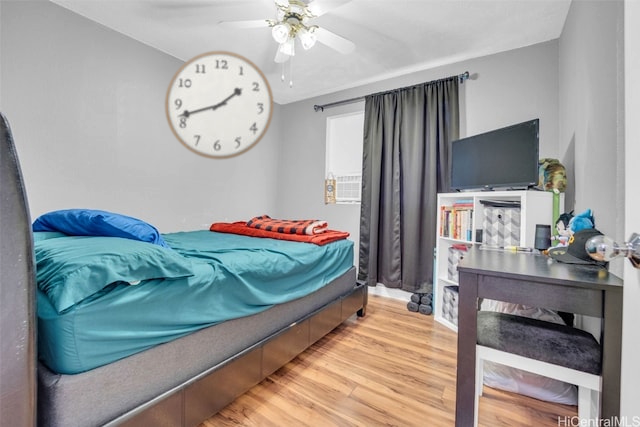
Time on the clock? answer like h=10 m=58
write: h=1 m=42
